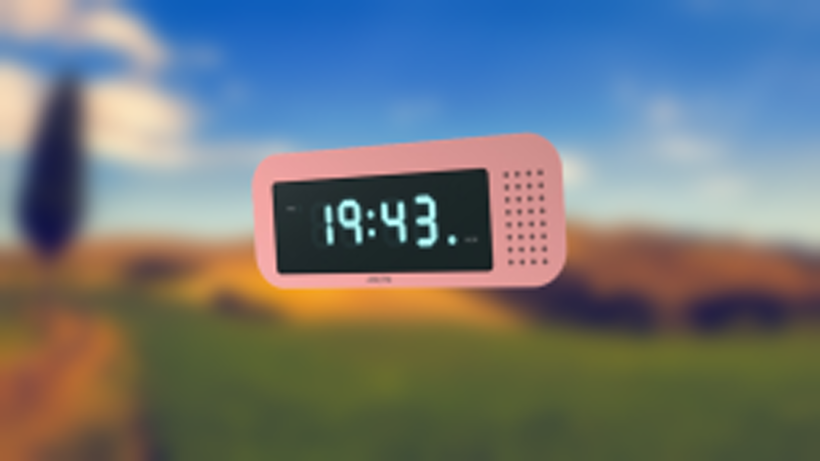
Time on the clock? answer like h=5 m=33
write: h=19 m=43
